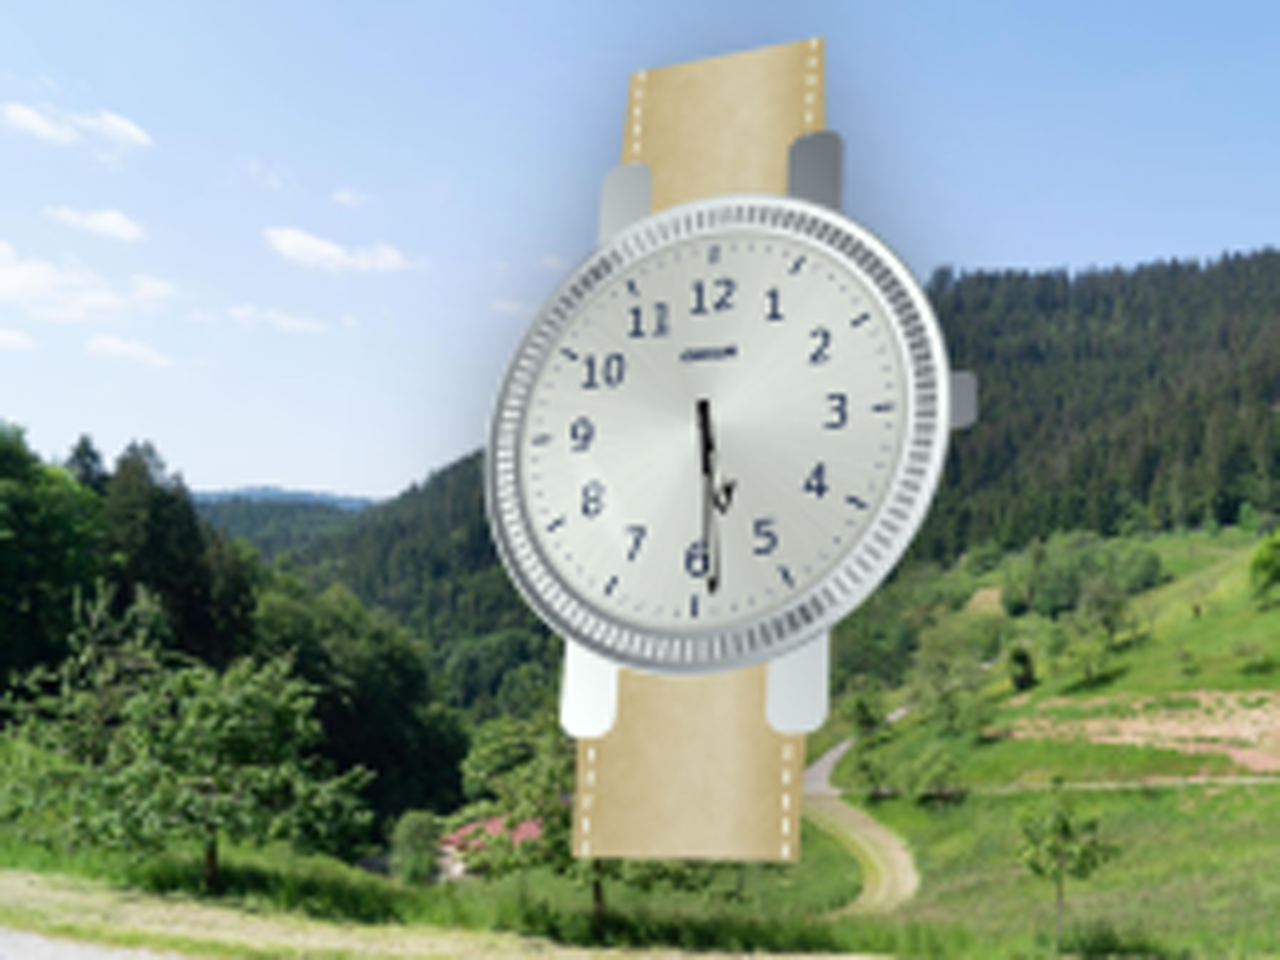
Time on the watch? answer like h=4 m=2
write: h=5 m=29
